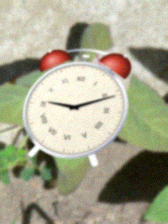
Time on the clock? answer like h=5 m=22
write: h=9 m=11
